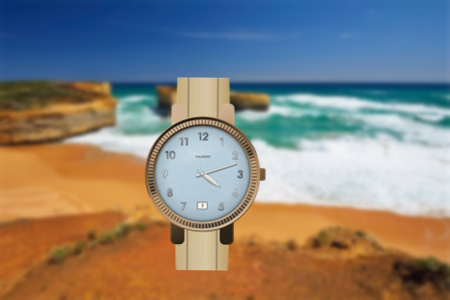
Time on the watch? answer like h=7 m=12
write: h=4 m=12
